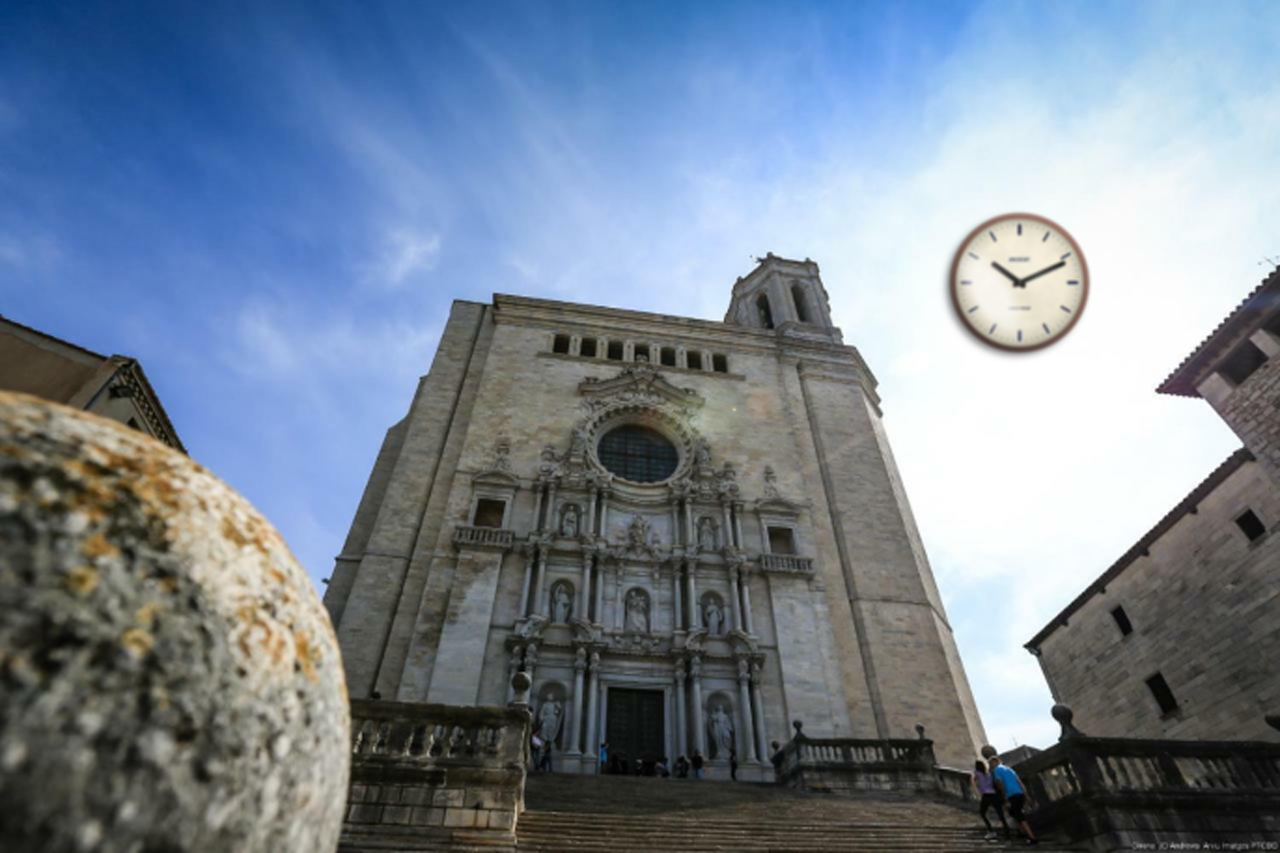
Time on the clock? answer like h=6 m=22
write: h=10 m=11
